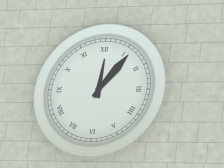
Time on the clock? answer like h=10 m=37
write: h=12 m=6
